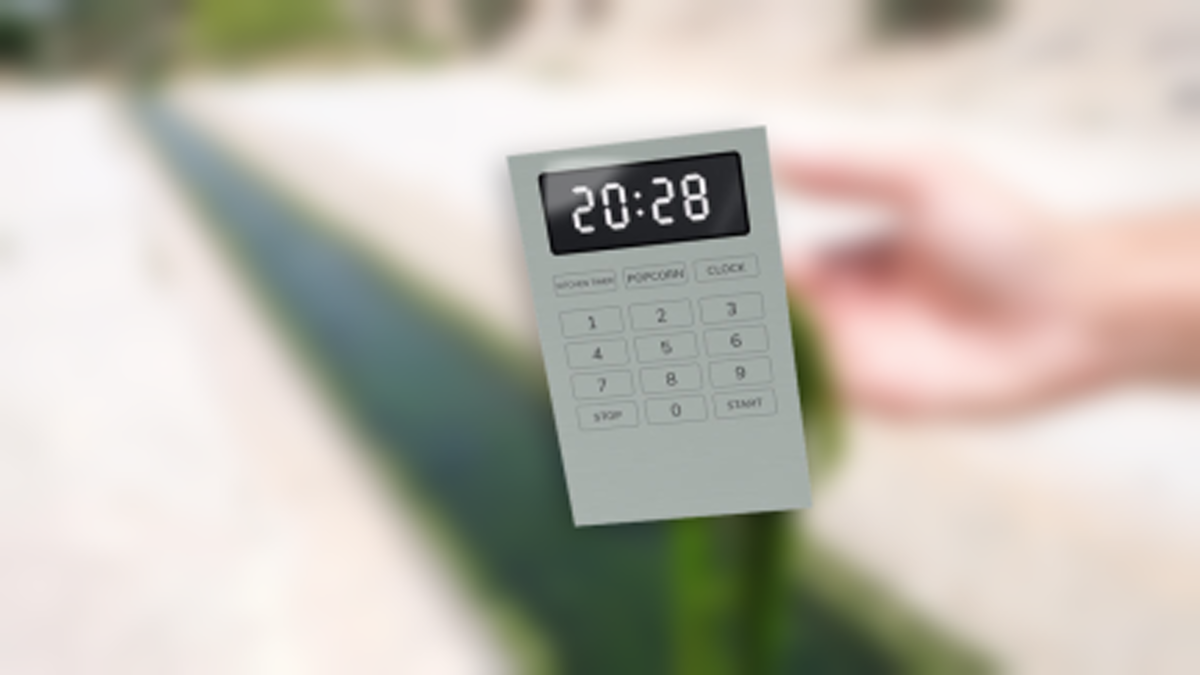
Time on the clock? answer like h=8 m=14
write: h=20 m=28
